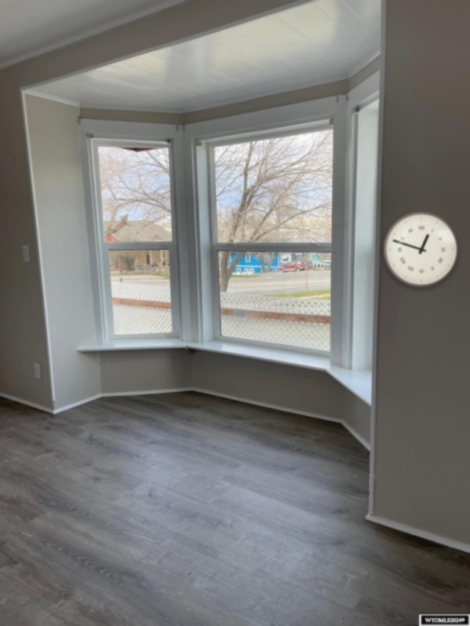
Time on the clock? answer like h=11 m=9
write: h=12 m=48
